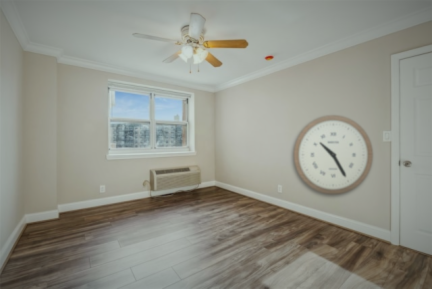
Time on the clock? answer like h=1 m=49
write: h=10 m=25
